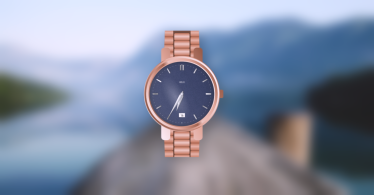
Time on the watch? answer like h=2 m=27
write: h=6 m=35
